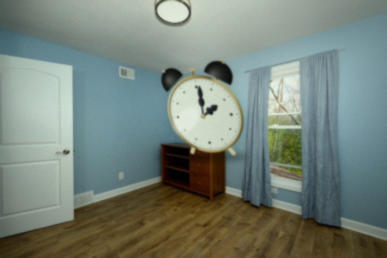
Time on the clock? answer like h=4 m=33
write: h=2 m=1
